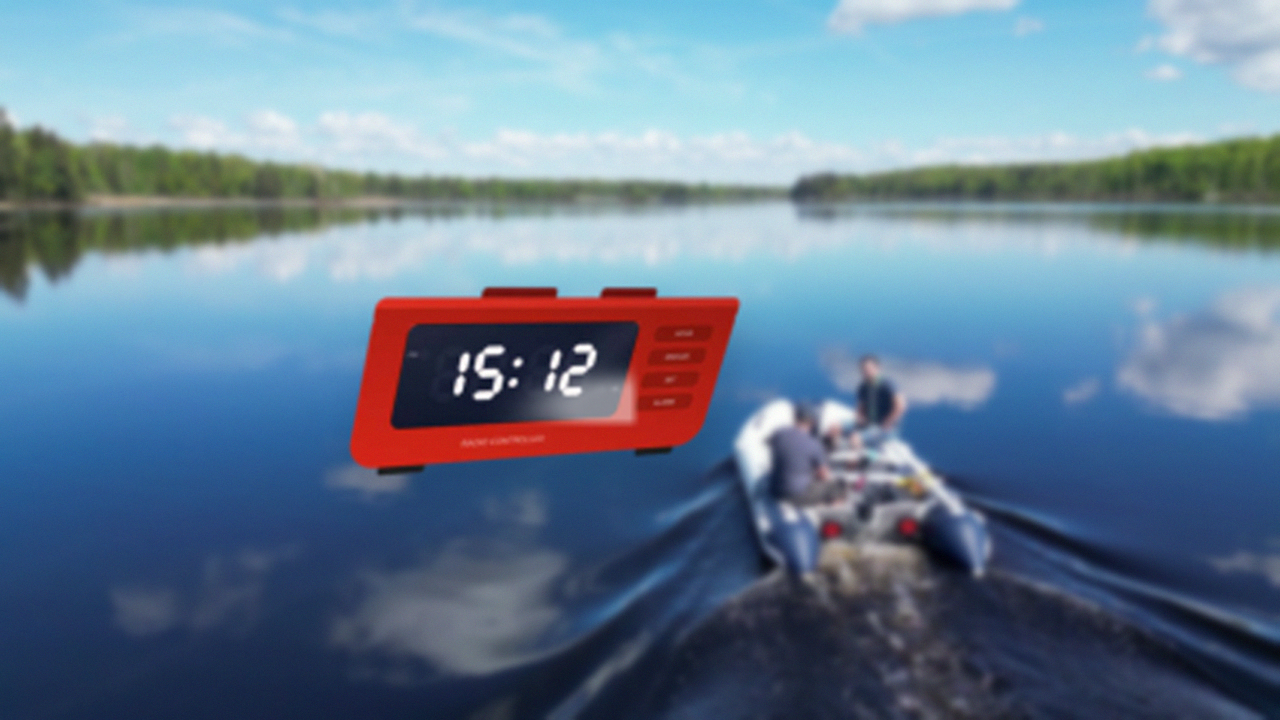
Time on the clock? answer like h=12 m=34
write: h=15 m=12
